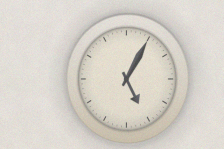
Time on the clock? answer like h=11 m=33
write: h=5 m=5
